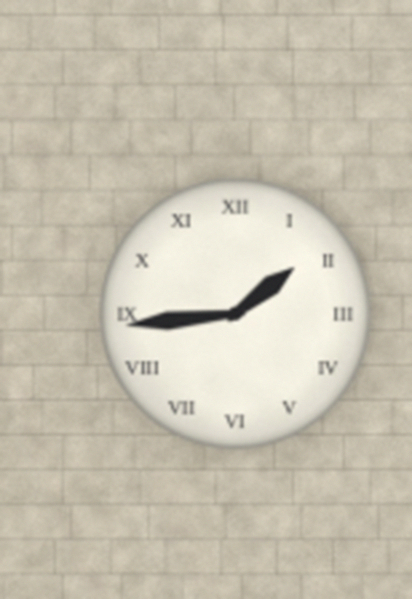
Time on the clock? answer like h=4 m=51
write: h=1 m=44
